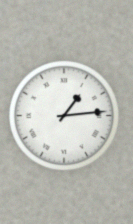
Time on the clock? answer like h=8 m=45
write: h=1 m=14
